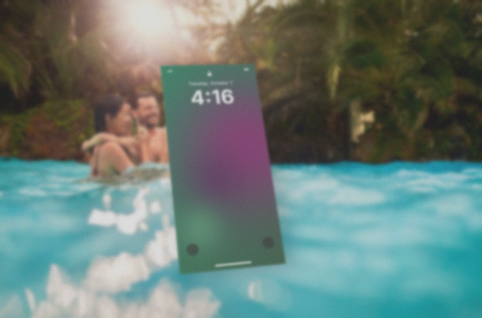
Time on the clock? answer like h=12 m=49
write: h=4 m=16
